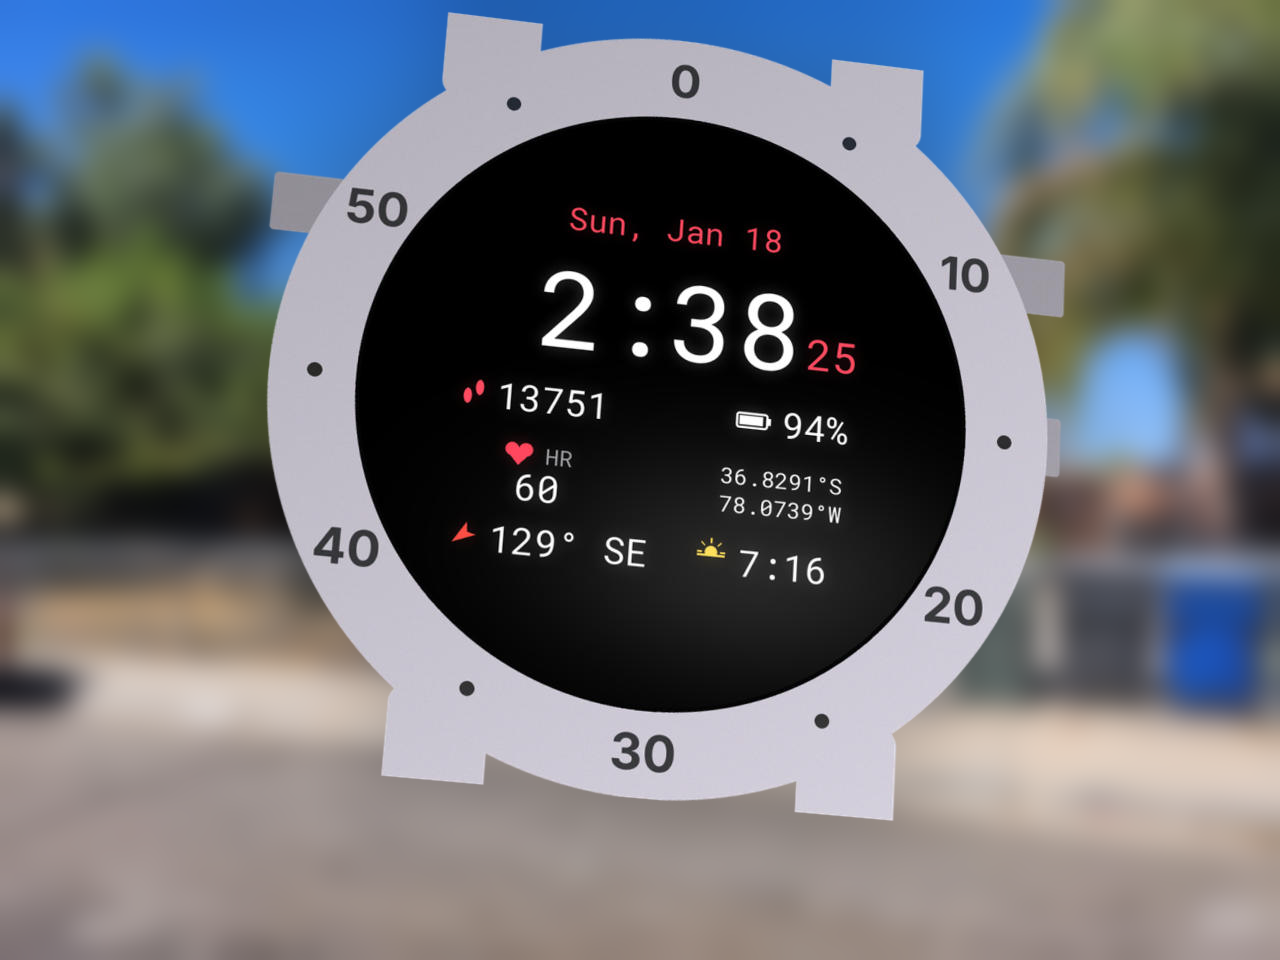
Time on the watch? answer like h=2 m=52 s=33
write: h=2 m=38 s=25
